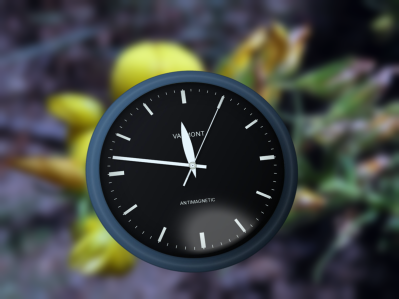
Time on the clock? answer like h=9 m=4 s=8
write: h=11 m=47 s=5
